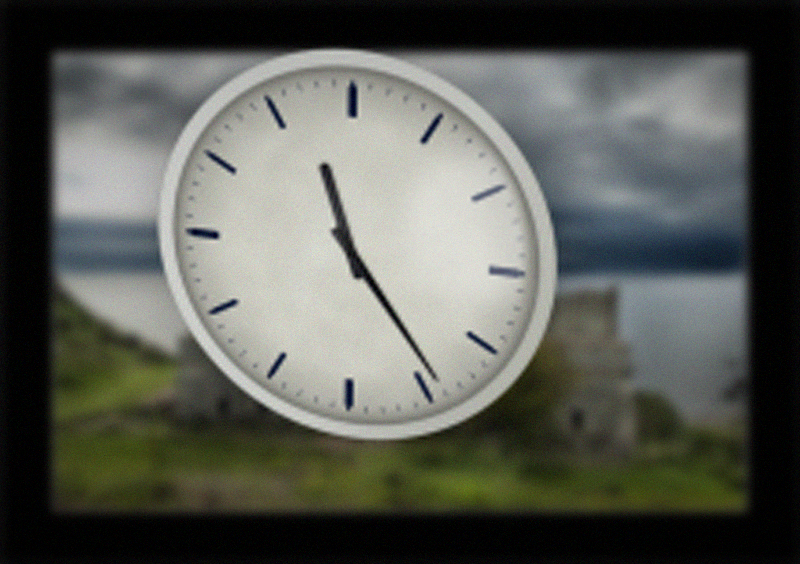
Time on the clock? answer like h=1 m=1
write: h=11 m=24
